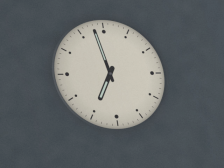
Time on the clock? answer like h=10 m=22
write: h=6 m=58
